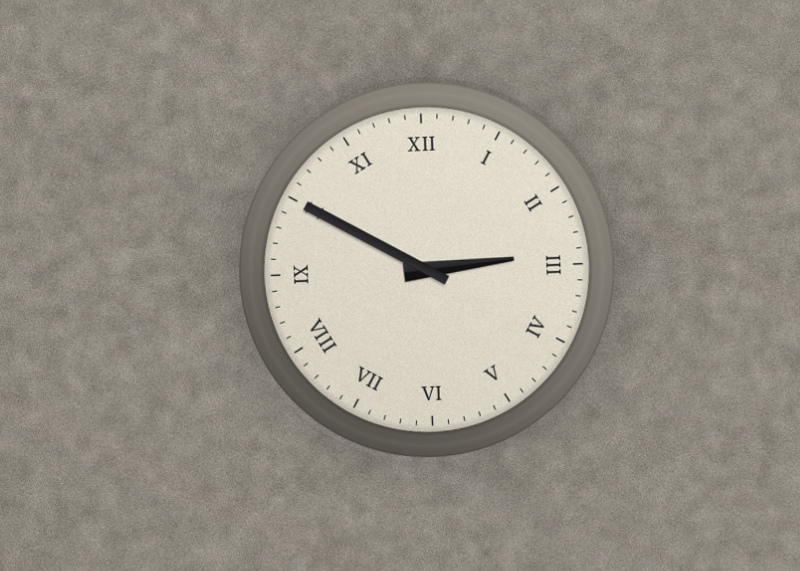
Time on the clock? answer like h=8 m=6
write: h=2 m=50
